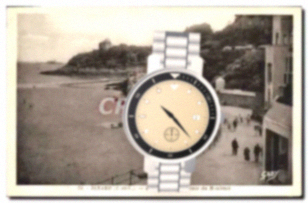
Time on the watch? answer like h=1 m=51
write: h=10 m=23
